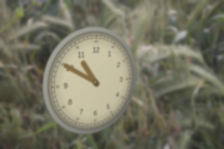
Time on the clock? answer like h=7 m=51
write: h=10 m=50
